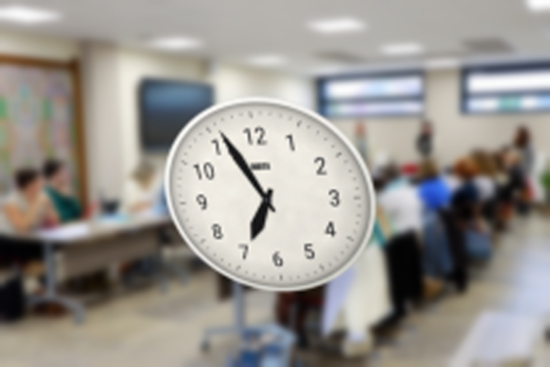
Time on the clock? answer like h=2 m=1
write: h=6 m=56
